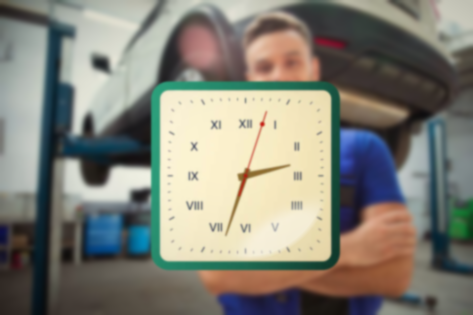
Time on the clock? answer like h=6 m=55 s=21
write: h=2 m=33 s=3
